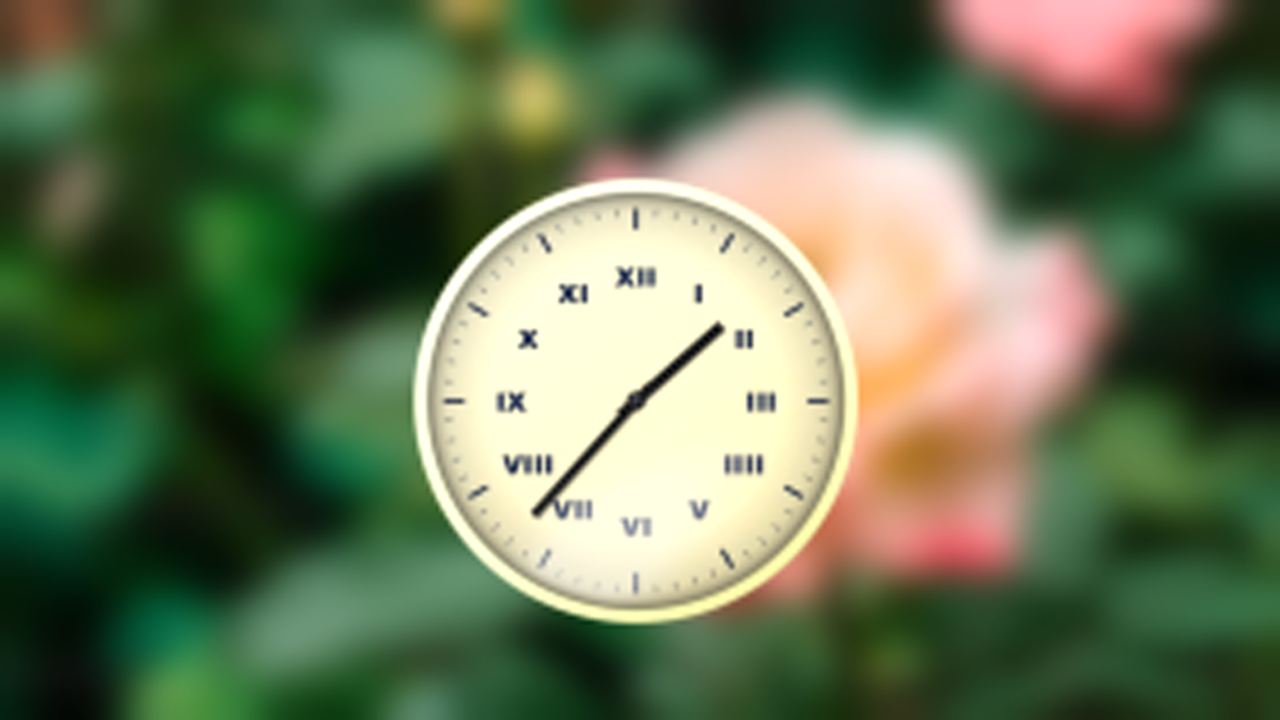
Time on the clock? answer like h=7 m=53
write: h=1 m=37
